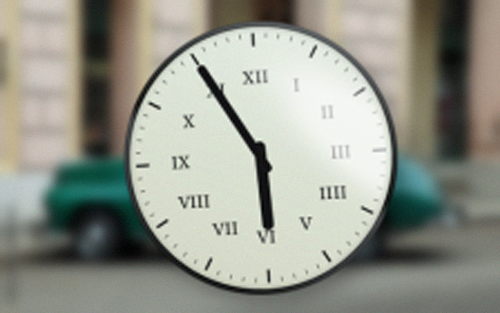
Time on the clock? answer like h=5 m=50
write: h=5 m=55
